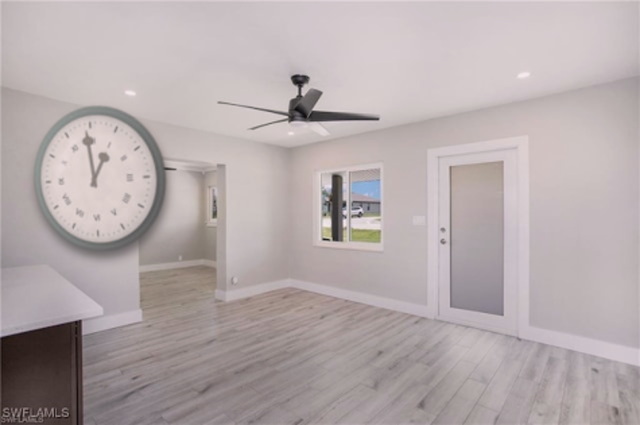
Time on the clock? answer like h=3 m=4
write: h=12 m=59
